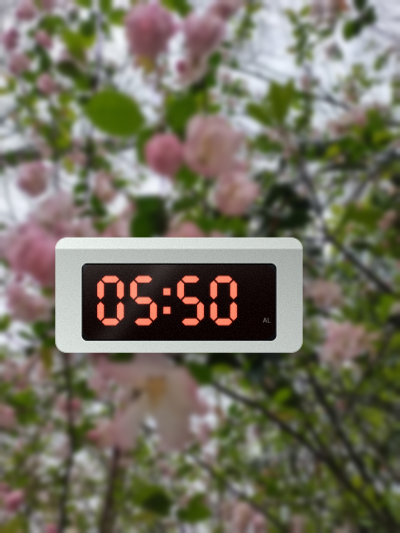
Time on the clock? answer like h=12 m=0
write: h=5 m=50
